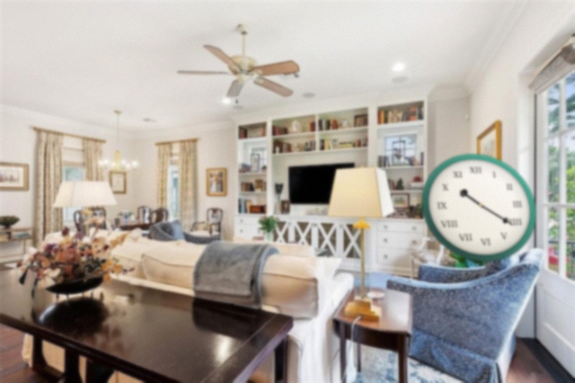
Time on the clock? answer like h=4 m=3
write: h=10 m=21
